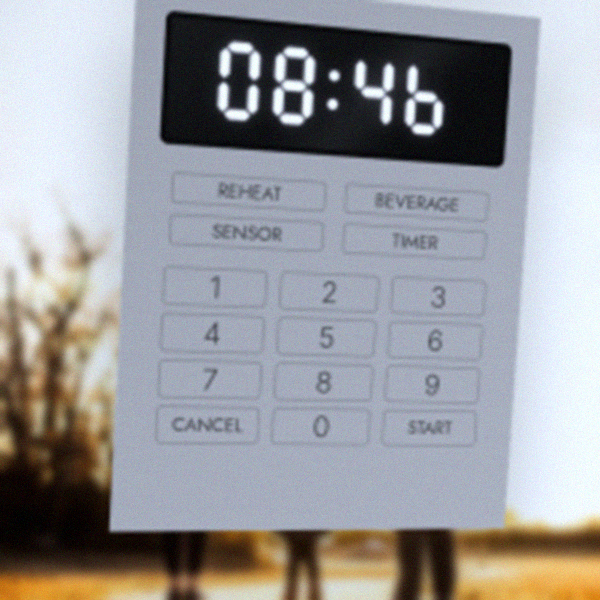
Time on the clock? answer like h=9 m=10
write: h=8 m=46
